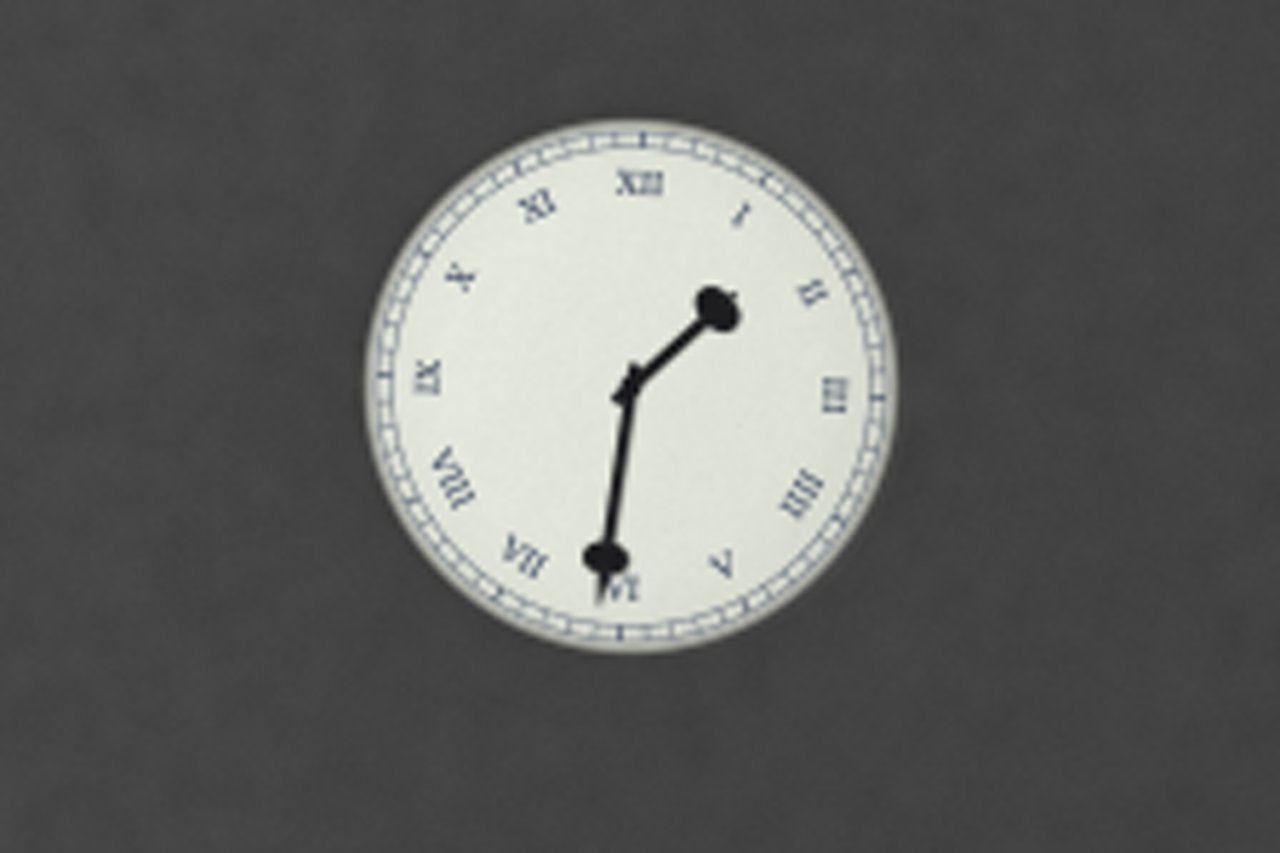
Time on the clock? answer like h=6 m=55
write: h=1 m=31
